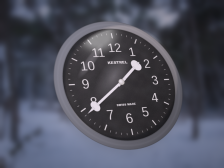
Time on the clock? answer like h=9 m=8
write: h=1 m=39
